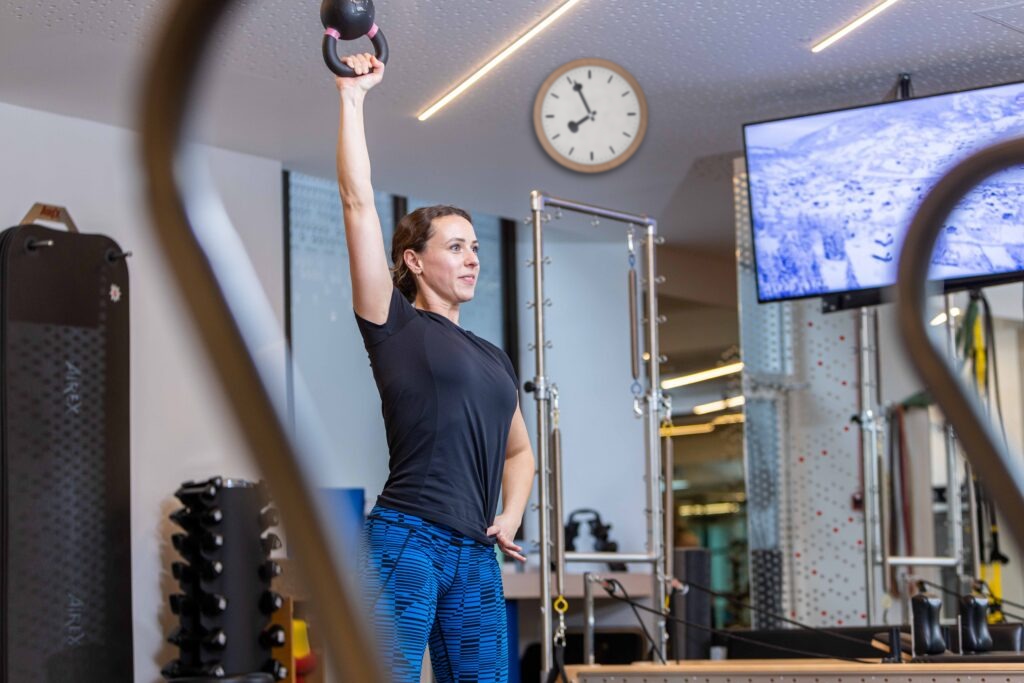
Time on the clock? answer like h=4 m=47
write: h=7 m=56
